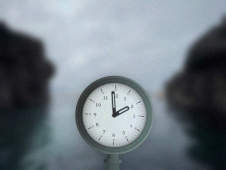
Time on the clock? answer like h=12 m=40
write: h=1 m=59
